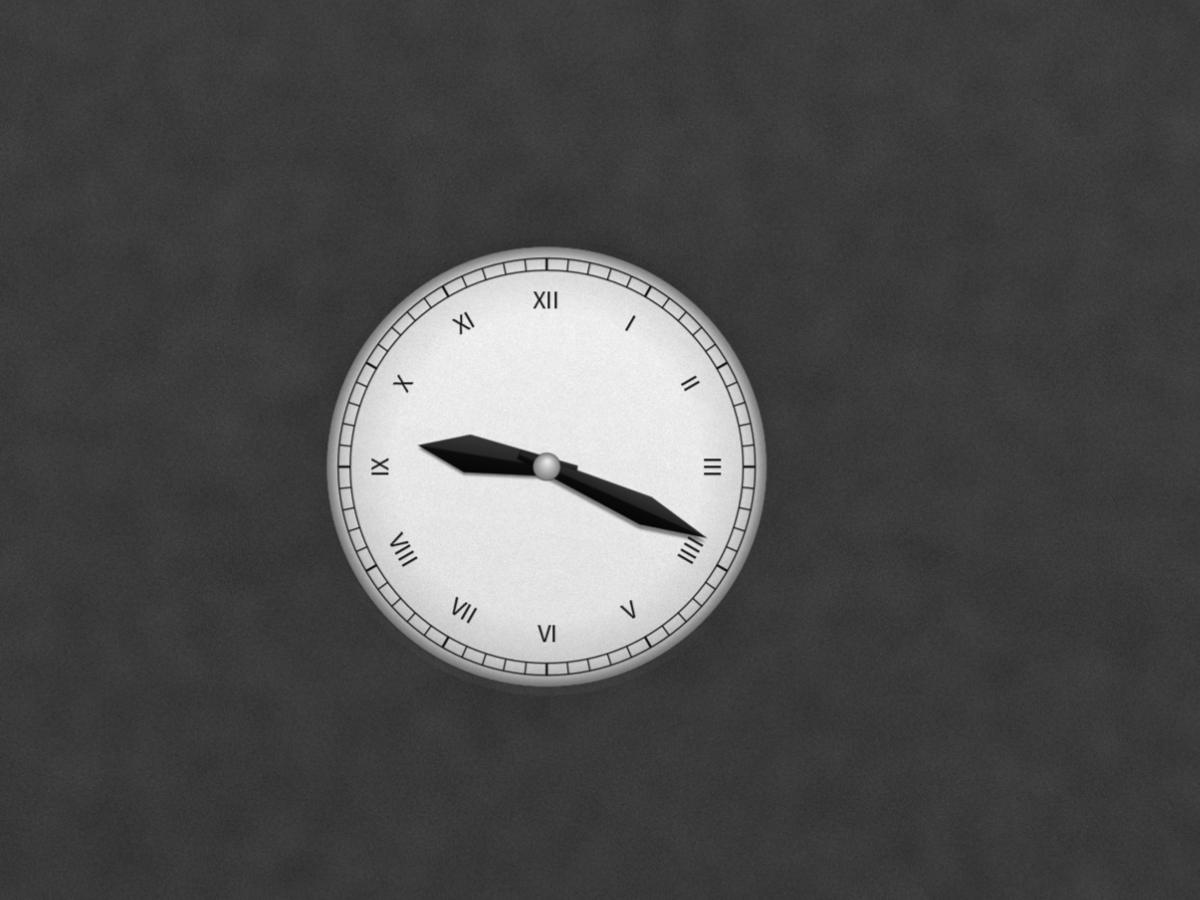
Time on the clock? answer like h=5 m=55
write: h=9 m=19
